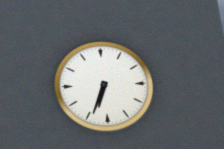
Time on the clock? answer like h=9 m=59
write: h=6 m=34
